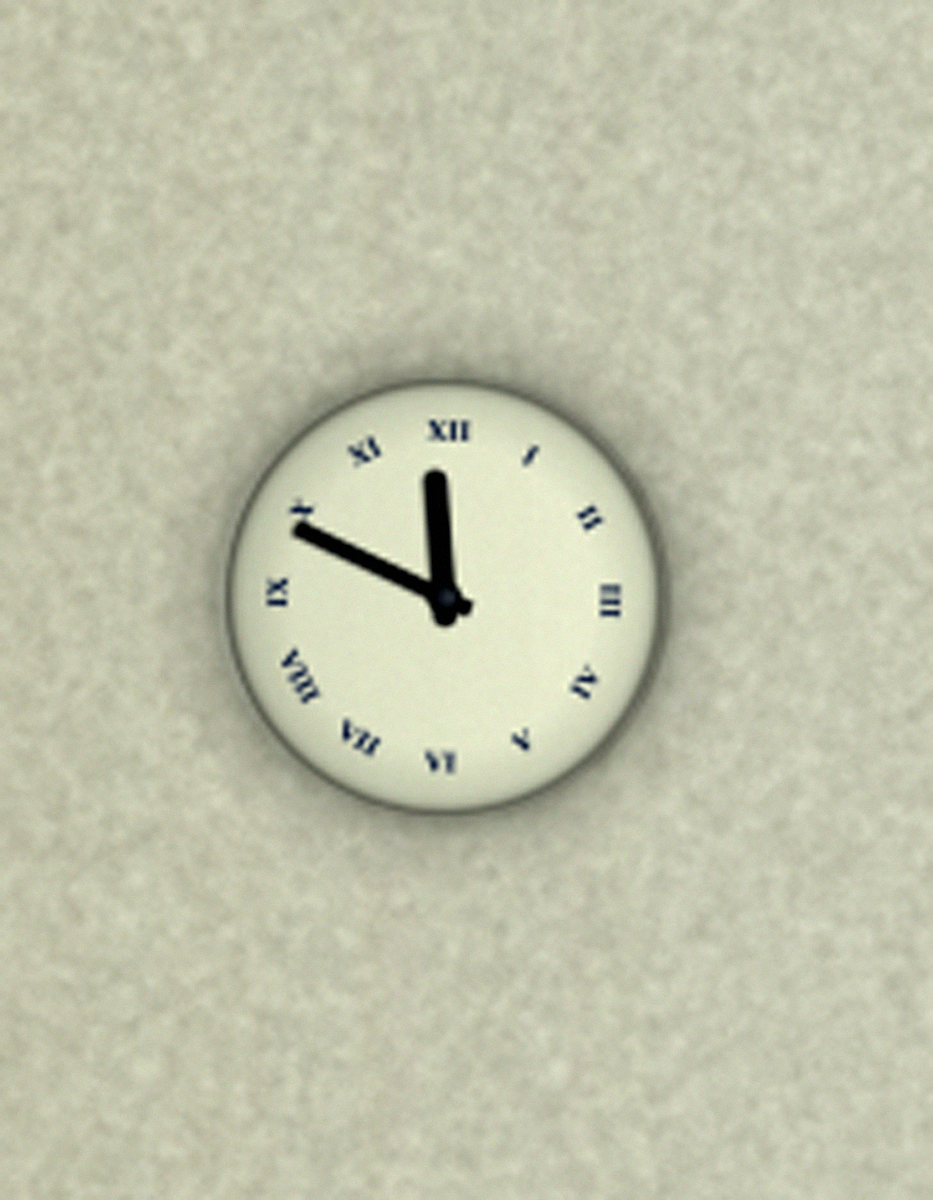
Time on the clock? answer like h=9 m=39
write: h=11 m=49
